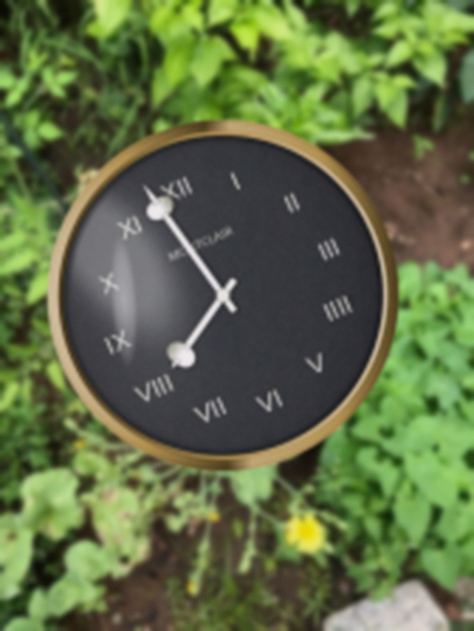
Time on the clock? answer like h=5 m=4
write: h=7 m=58
